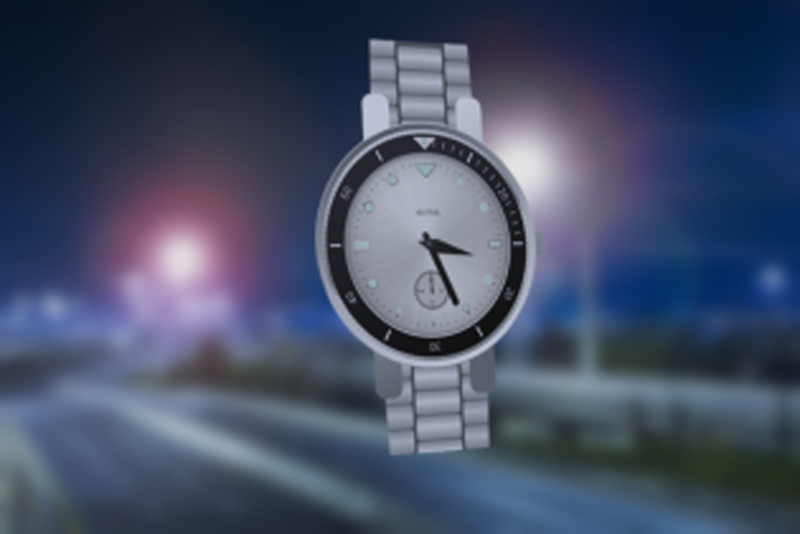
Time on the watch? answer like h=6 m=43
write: h=3 m=26
